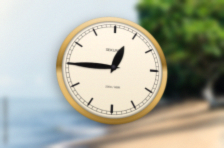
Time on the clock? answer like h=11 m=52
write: h=12 m=45
